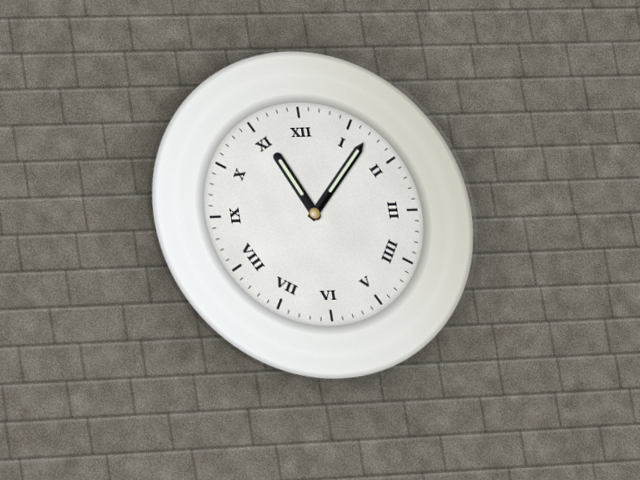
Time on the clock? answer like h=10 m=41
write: h=11 m=7
